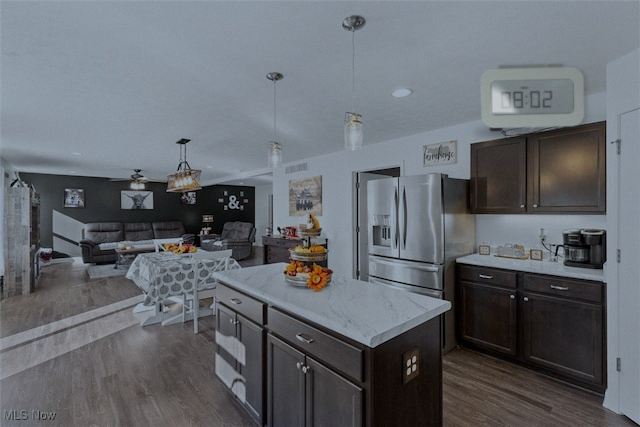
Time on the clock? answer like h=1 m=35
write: h=8 m=2
